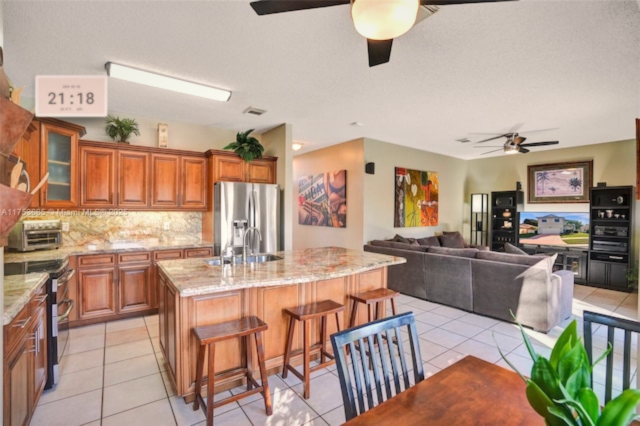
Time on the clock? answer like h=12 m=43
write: h=21 m=18
